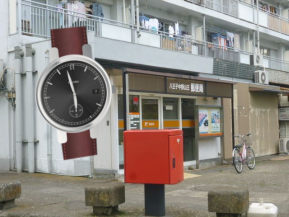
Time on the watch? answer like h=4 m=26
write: h=5 m=58
